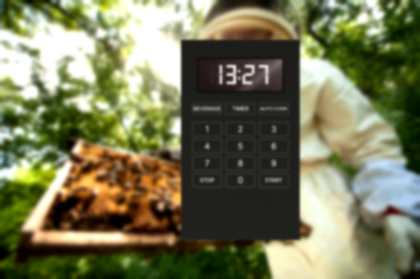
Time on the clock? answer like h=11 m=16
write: h=13 m=27
